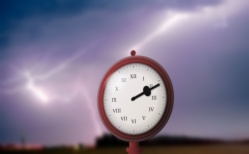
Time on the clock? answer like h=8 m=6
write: h=2 m=11
